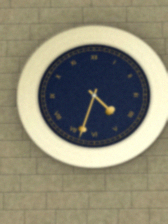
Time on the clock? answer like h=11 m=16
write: h=4 m=33
